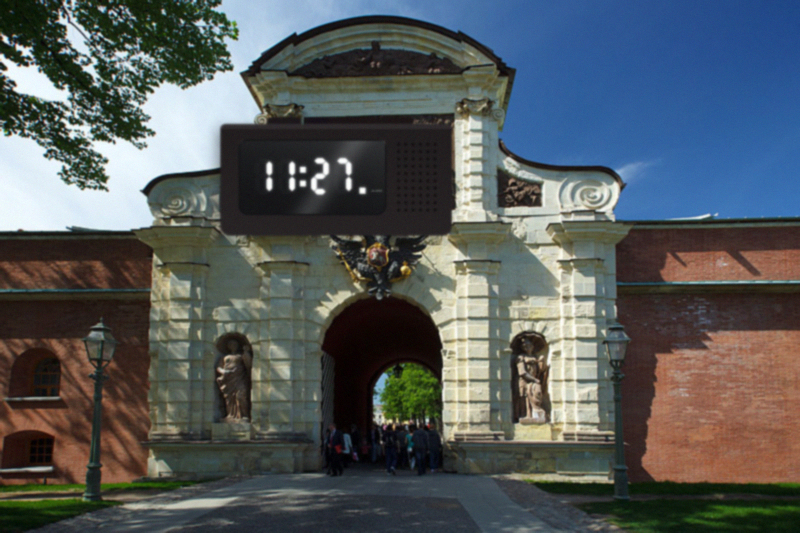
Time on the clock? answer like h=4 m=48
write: h=11 m=27
